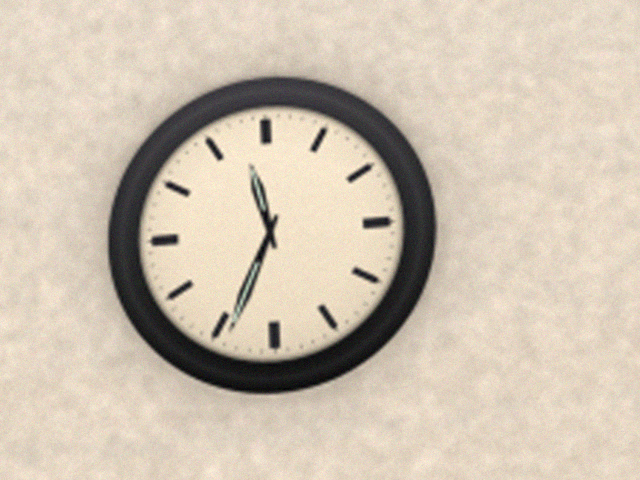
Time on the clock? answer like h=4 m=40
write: h=11 m=34
